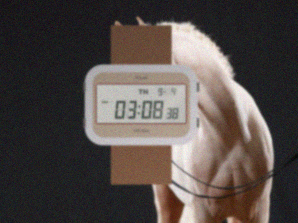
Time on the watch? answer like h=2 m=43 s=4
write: h=3 m=8 s=38
